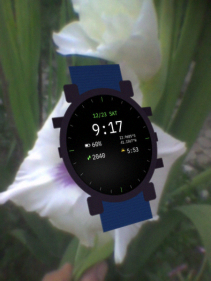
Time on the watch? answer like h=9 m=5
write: h=9 m=17
